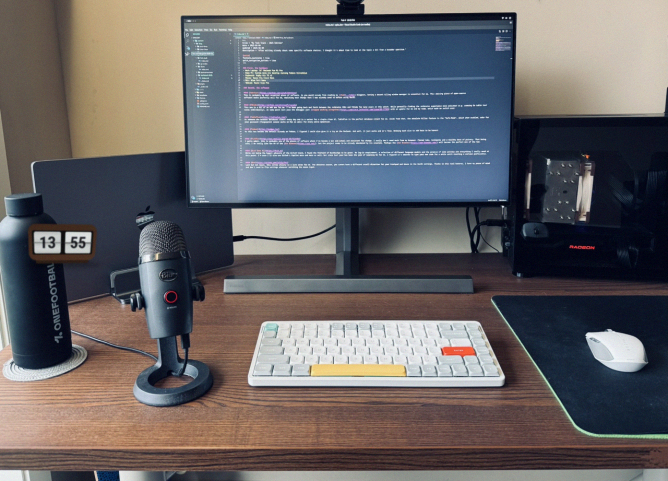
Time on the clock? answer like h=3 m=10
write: h=13 m=55
